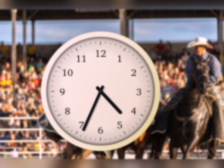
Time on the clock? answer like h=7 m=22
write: h=4 m=34
